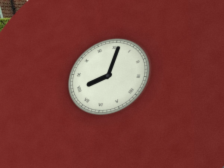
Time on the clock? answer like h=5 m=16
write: h=8 m=1
